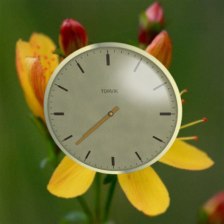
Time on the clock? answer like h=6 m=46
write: h=7 m=38
